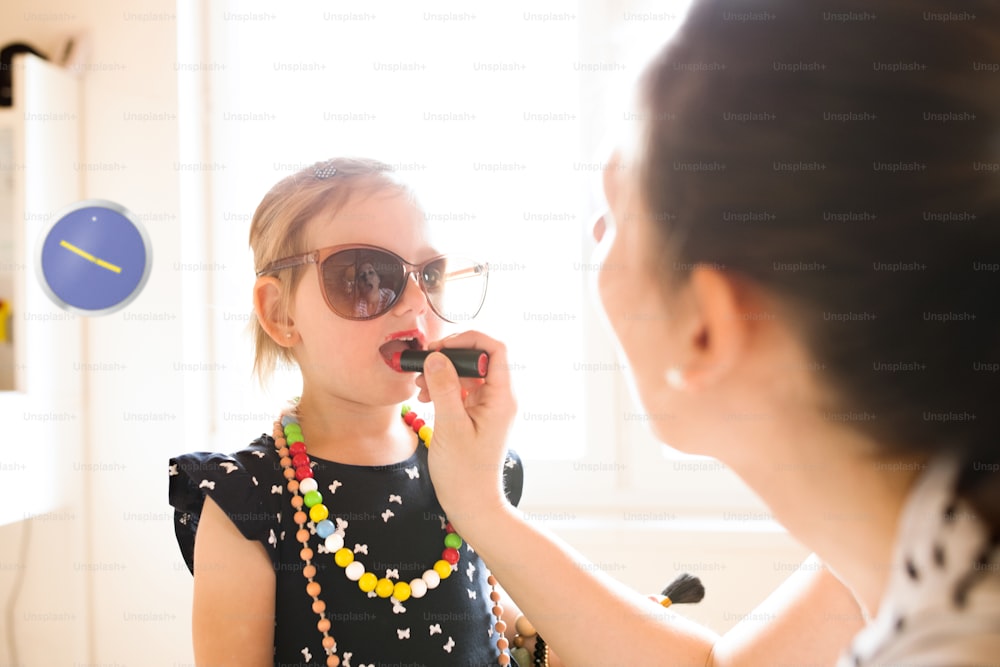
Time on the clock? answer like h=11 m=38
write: h=3 m=50
